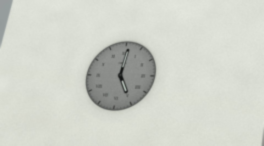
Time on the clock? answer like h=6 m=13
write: h=5 m=1
